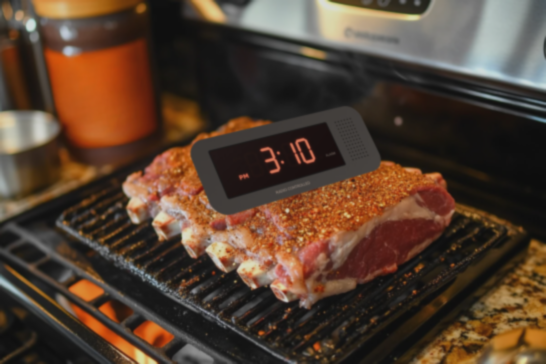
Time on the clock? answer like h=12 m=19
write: h=3 m=10
